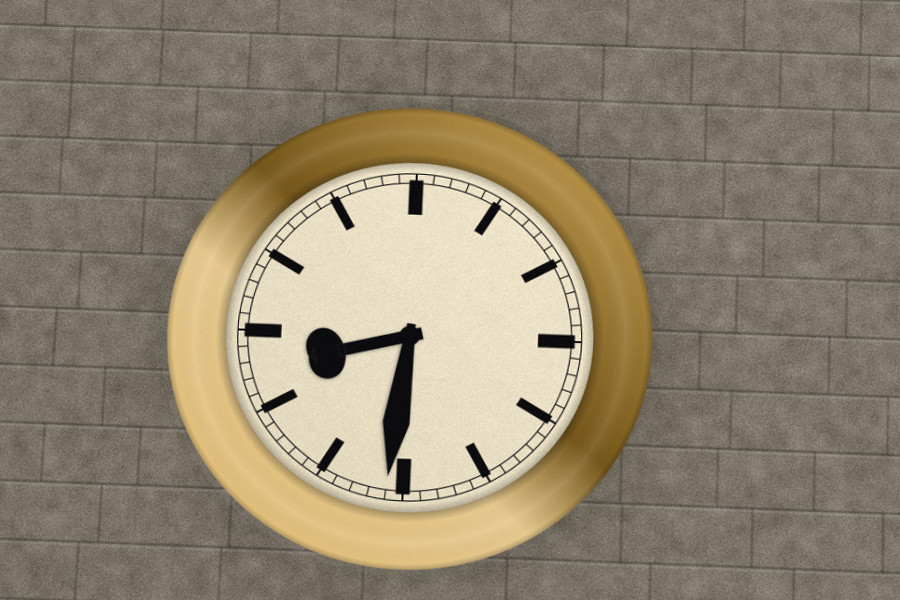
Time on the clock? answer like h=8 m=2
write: h=8 m=31
